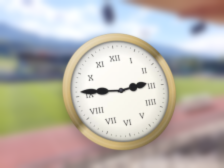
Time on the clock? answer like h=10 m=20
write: h=2 m=46
